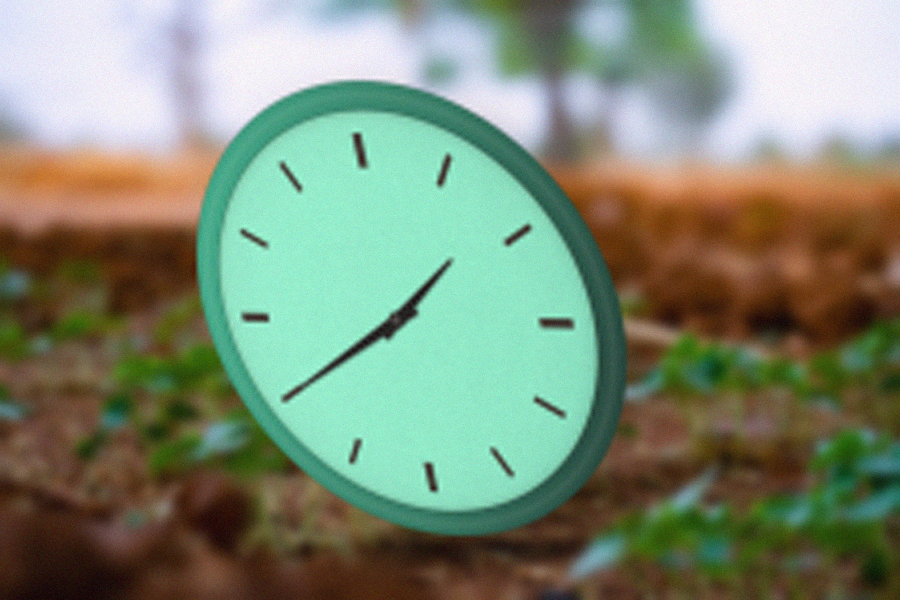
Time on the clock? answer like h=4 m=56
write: h=1 m=40
